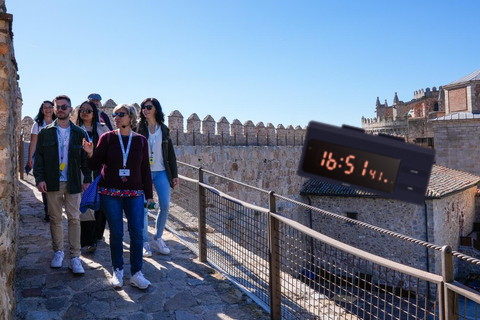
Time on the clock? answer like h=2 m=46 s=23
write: h=16 m=51 s=41
